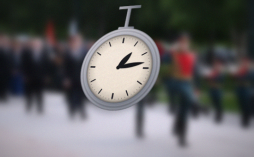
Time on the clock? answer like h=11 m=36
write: h=1 m=13
